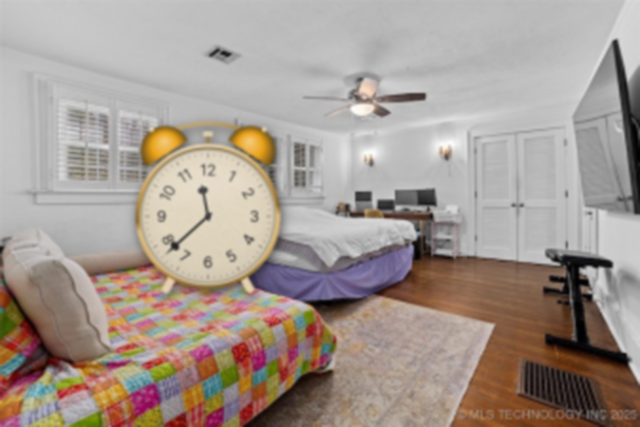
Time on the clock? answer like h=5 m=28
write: h=11 m=38
